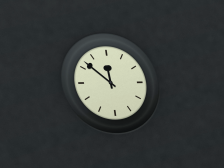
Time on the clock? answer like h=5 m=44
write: h=11 m=52
